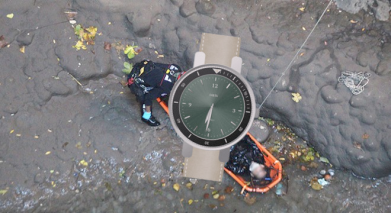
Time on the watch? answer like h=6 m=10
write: h=6 m=31
